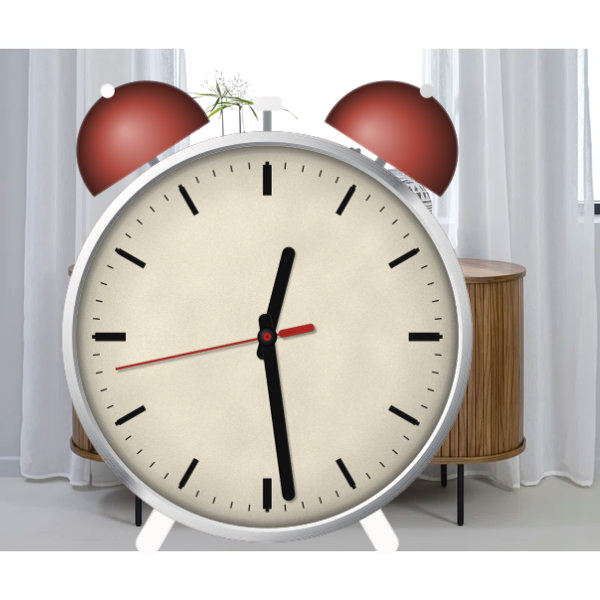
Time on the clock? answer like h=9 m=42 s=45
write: h=12 m=28 s=43
